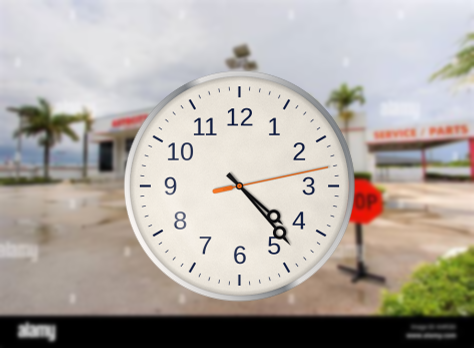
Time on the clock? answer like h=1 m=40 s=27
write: h=4 m=23 s=13
